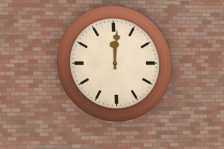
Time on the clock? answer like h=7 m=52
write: h=12 m=1
